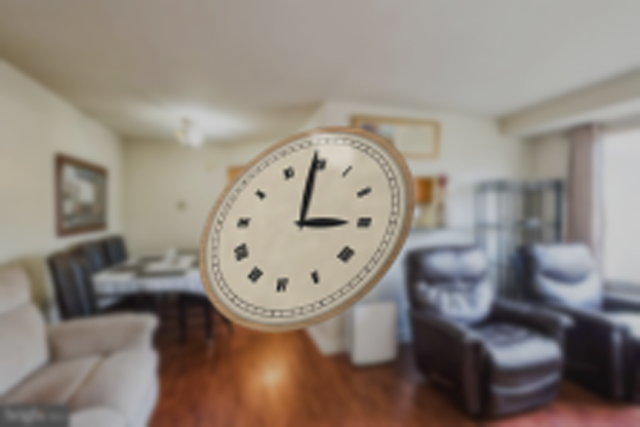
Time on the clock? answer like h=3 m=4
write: h=2 m=59
